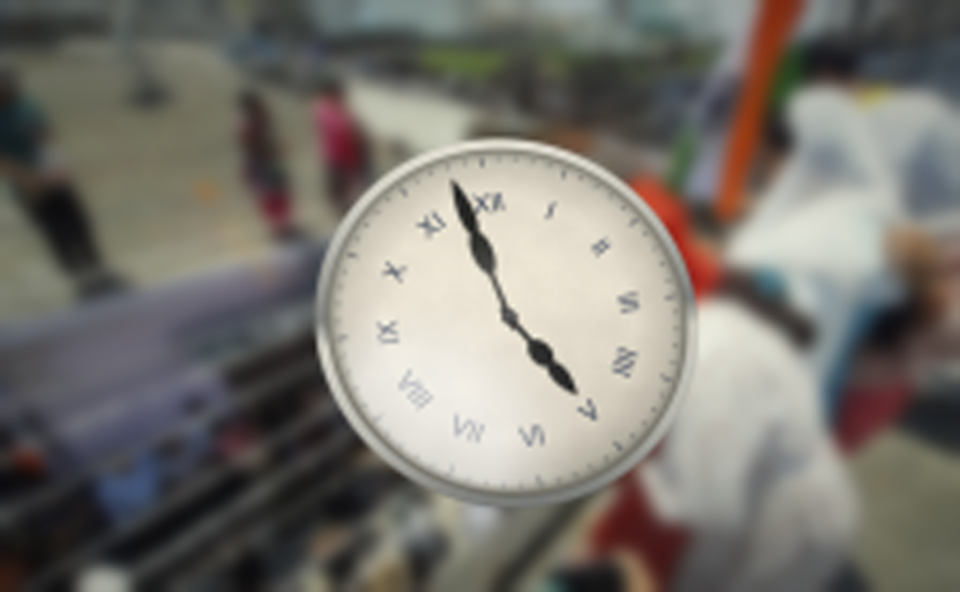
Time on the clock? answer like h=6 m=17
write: h=4 m=58
